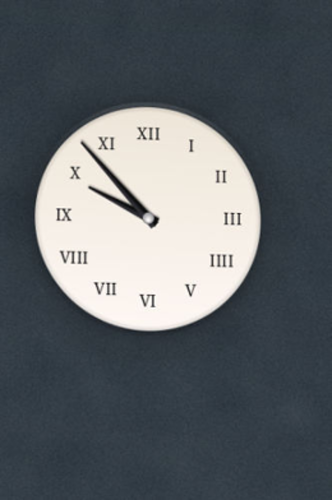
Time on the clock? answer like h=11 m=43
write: h=9 m=53
